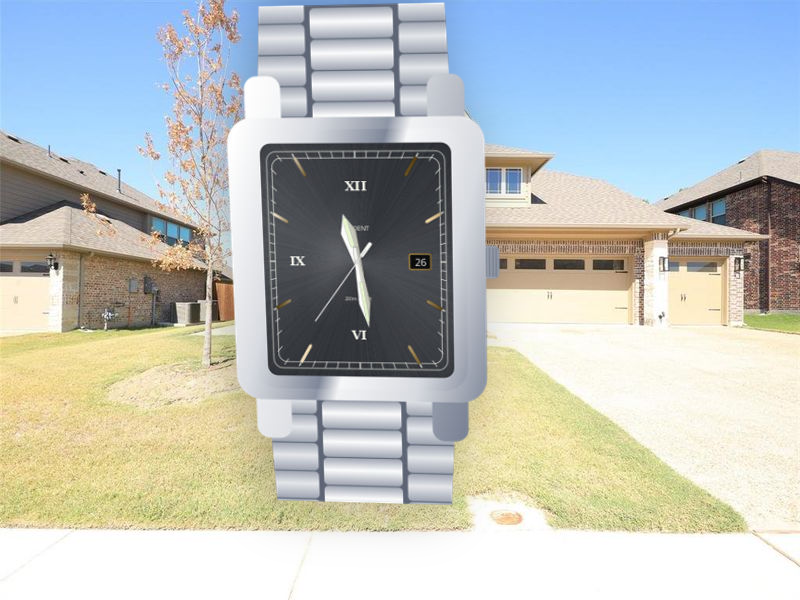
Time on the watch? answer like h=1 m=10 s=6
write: h=11 m=28 s=36
